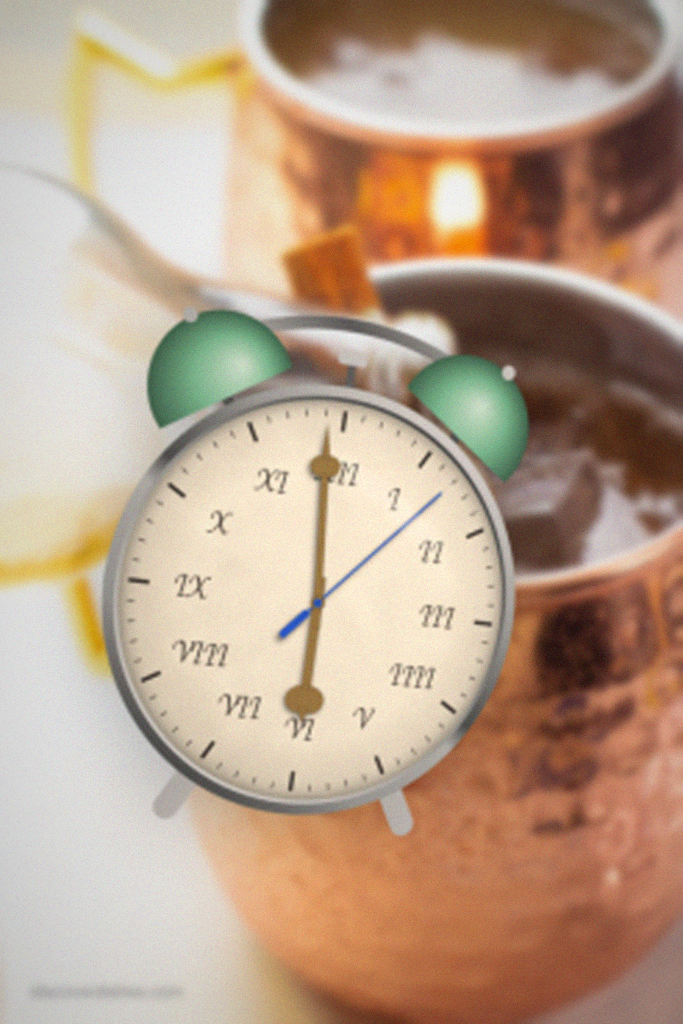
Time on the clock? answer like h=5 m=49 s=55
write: h=5 m=59 s=7
